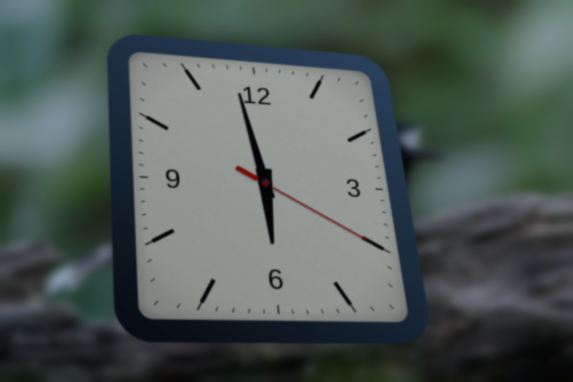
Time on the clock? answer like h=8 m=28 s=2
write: h=5 m=58 s=20
